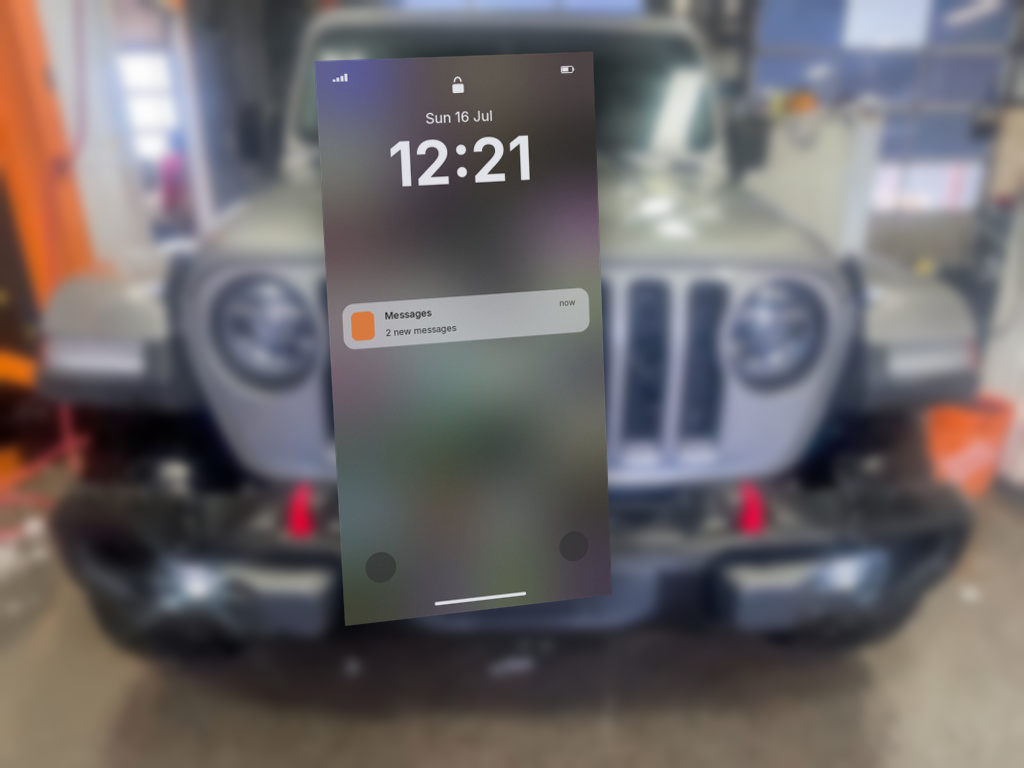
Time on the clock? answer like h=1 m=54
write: h=12 m=21
